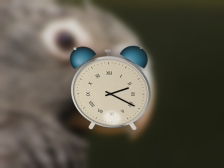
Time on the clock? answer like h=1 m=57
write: h=2 m=20
